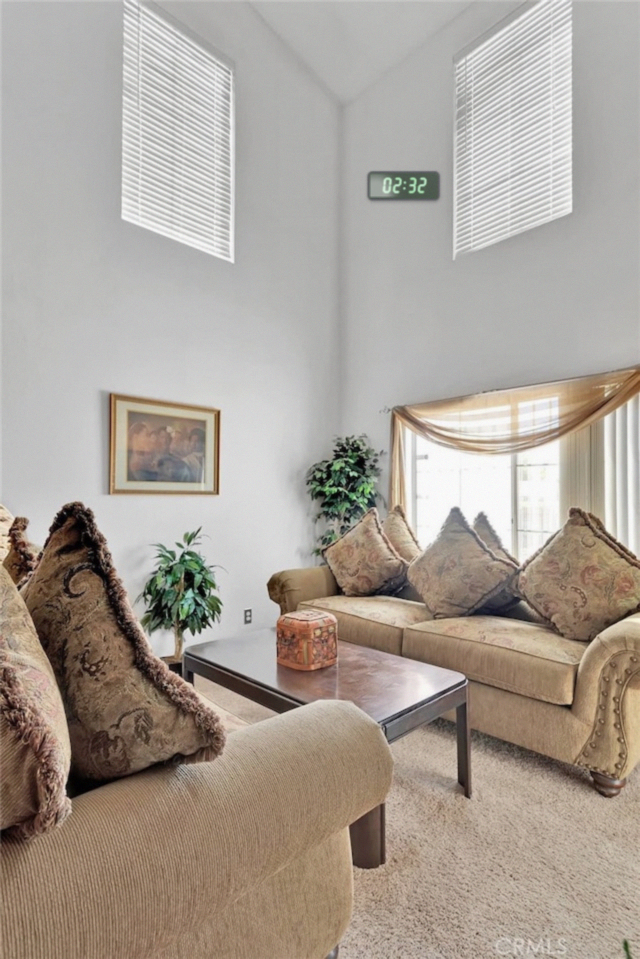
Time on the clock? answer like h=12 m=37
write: h=2 m=32
